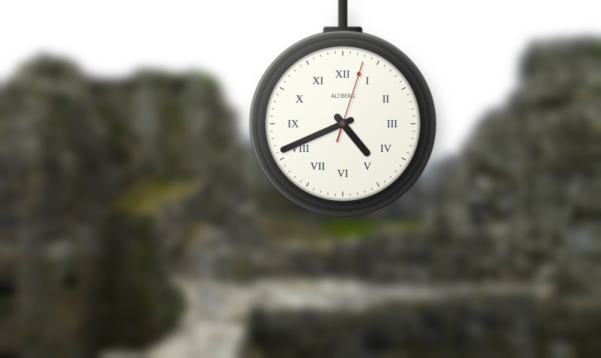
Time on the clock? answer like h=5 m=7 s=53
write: h=4 m=41 s=3
